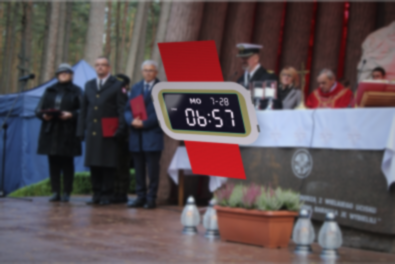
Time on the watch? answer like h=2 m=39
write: h=6 m=57
